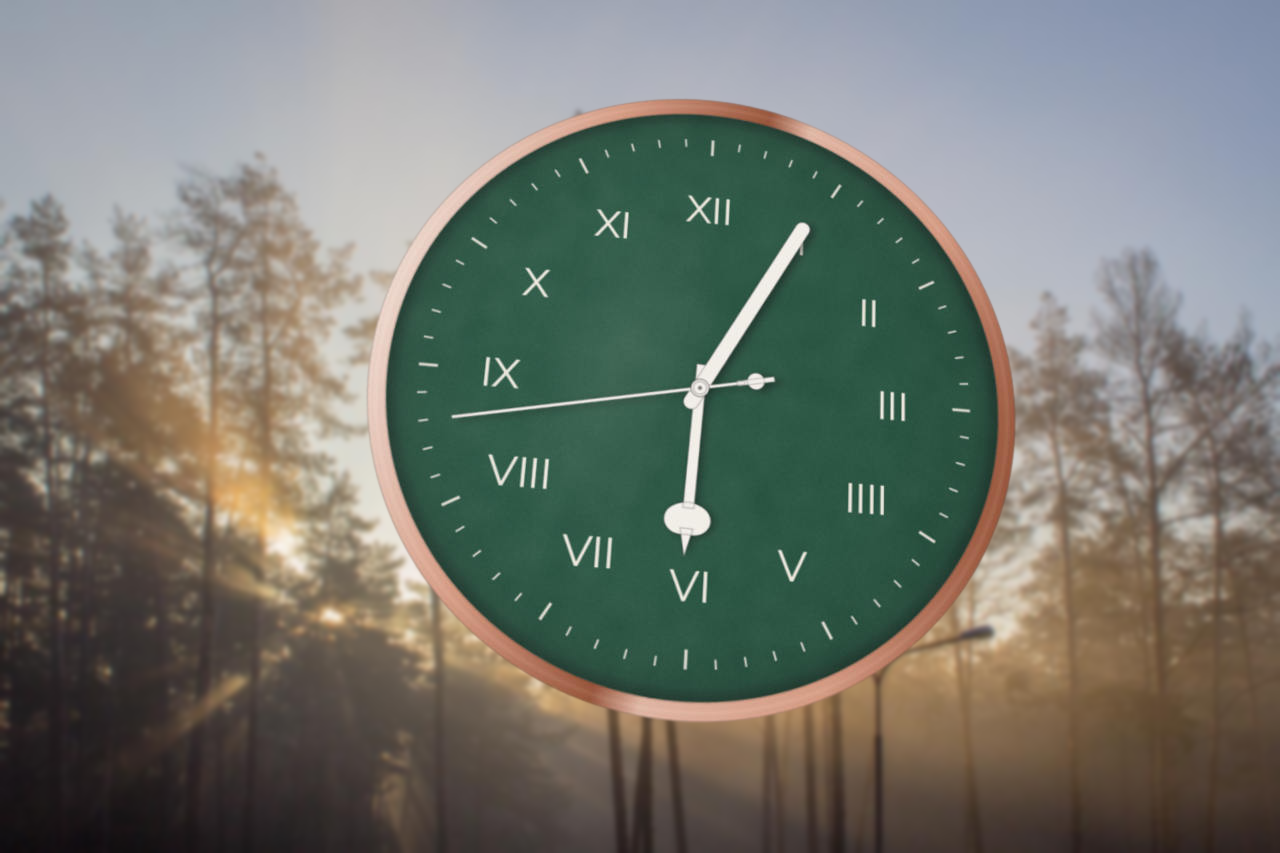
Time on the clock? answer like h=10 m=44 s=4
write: h=6 m=4 s=43
